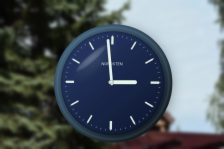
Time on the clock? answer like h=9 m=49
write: h=2 m=59
